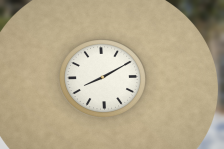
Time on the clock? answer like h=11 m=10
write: h=8 m=10
